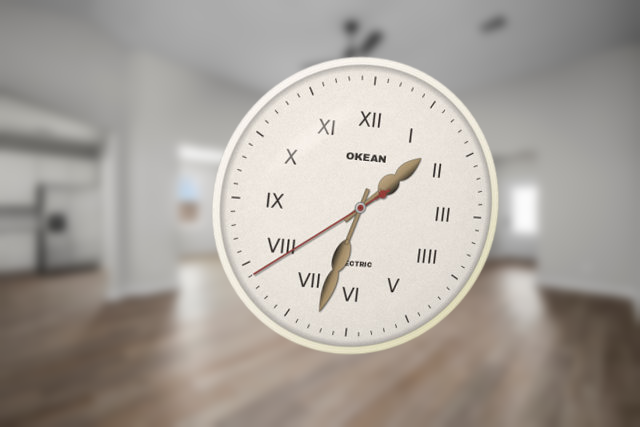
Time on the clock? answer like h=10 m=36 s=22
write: h=1 m=32 s=39
